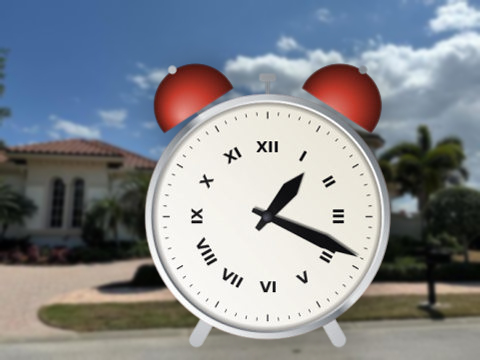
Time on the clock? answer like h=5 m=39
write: h=1 m=19
